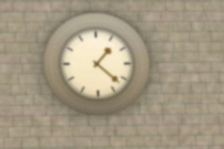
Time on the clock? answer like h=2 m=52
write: h=1 m=22
